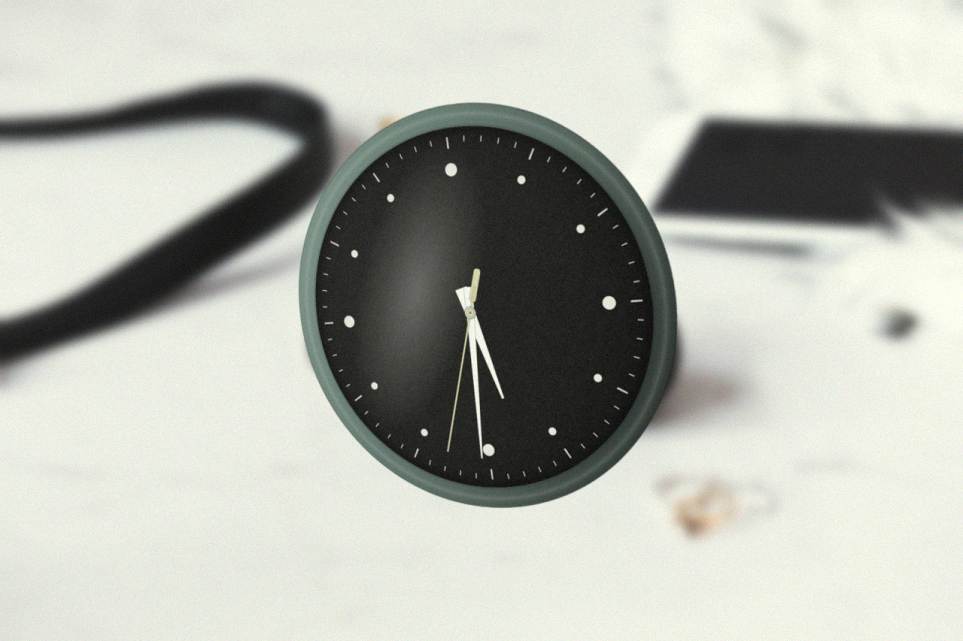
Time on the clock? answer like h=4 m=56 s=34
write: h=5 m=30 s=33
